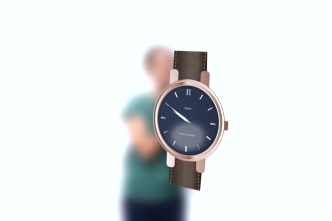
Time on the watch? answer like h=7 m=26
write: h=9 m=50
